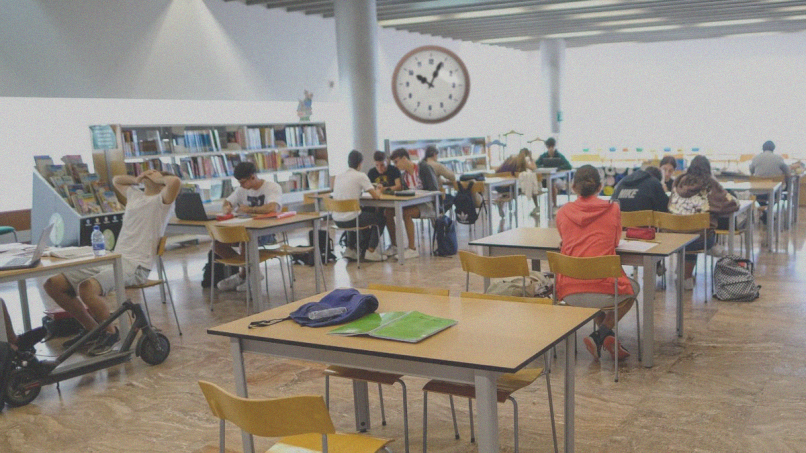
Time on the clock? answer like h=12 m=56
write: h=10 m=4
